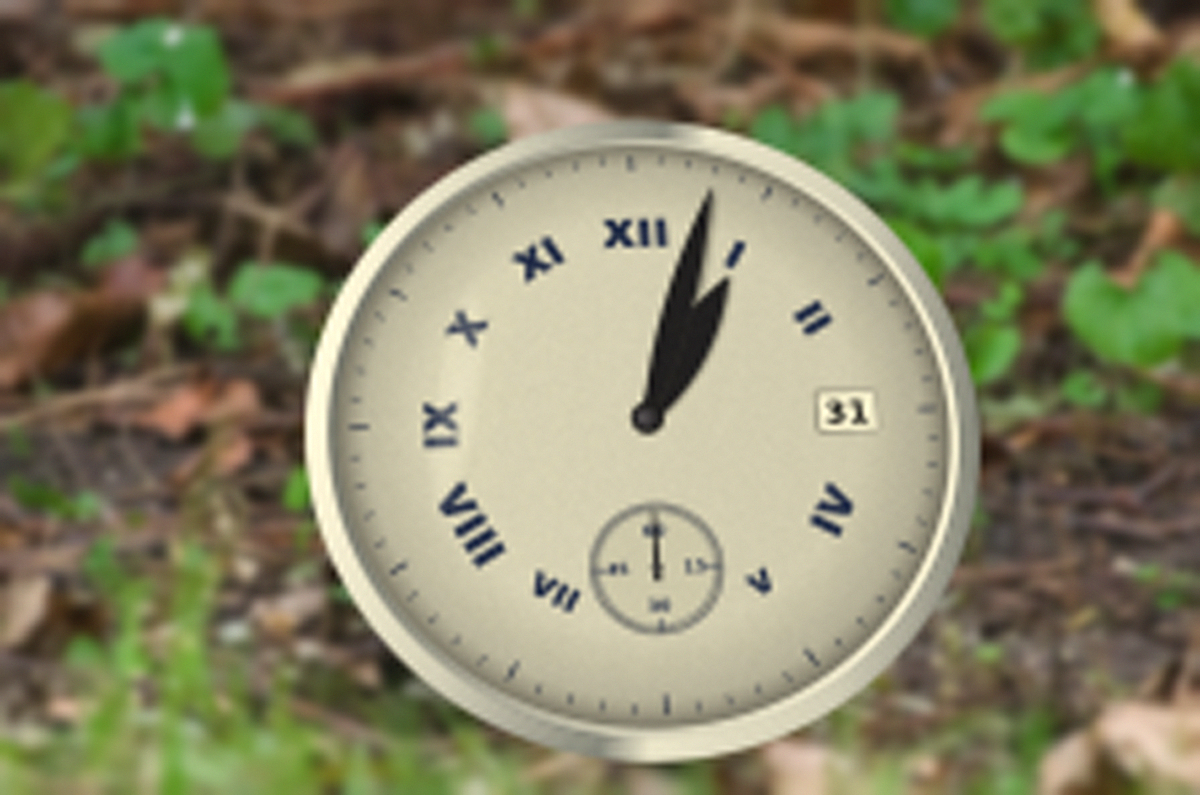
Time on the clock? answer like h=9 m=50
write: h=1 m=3
